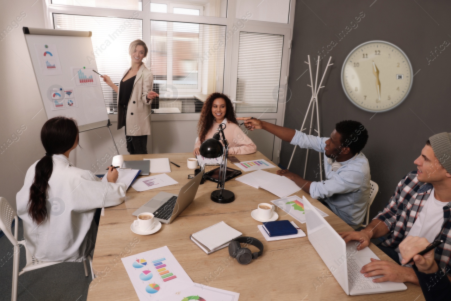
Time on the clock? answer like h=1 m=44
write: h=11 m=29
